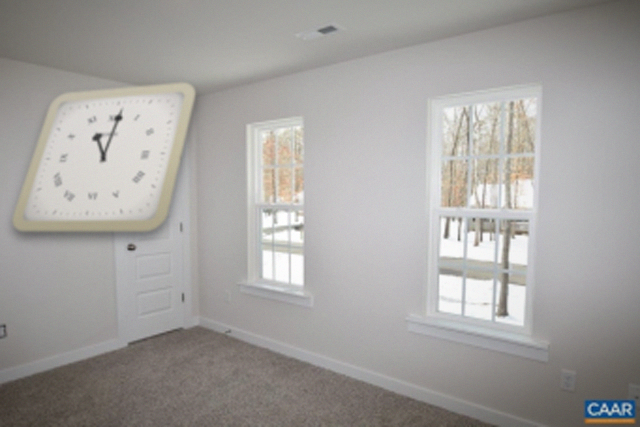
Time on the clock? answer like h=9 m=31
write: h=11 m=1
